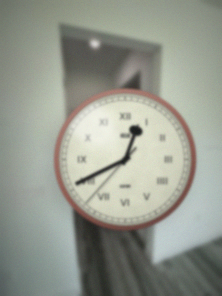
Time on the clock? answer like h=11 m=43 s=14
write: h=12 m=40 s=37
